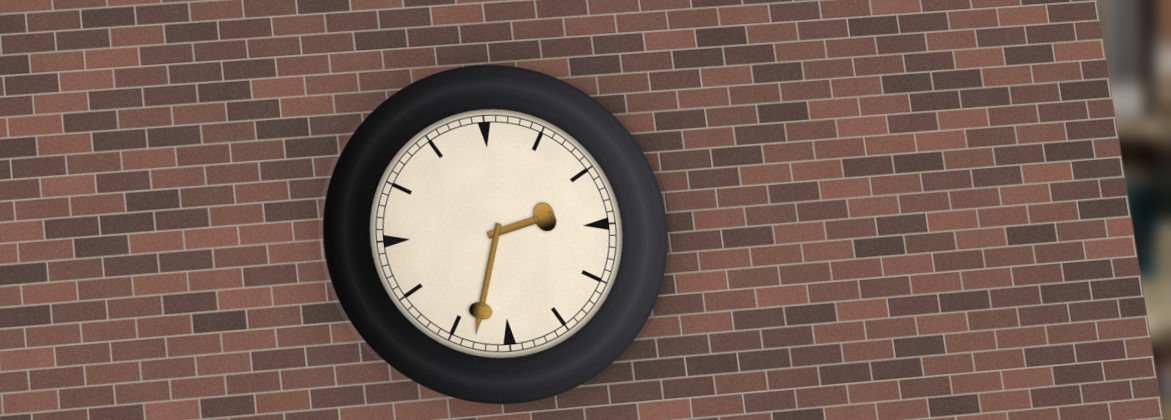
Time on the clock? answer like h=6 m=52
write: h=2 m=33
